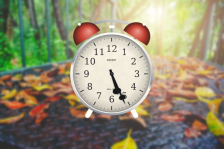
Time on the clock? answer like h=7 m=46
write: h=5 m=26
